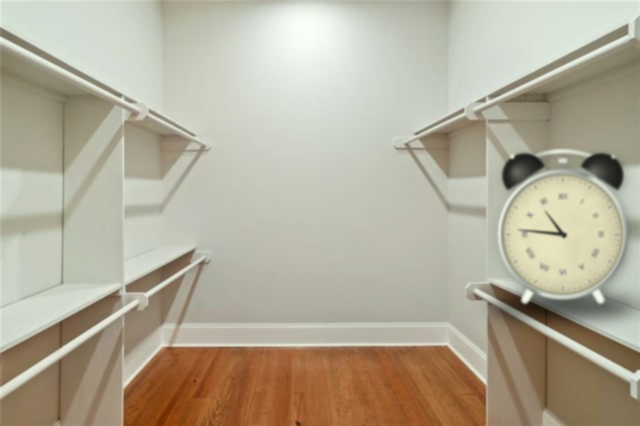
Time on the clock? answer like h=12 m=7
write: h=10 m=46
